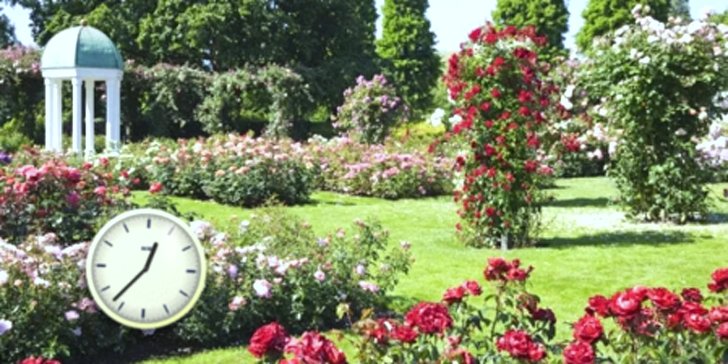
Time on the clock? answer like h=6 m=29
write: h=12 m=37
